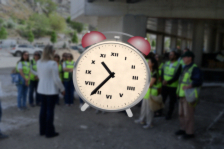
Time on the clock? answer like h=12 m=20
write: h=10 m=36
